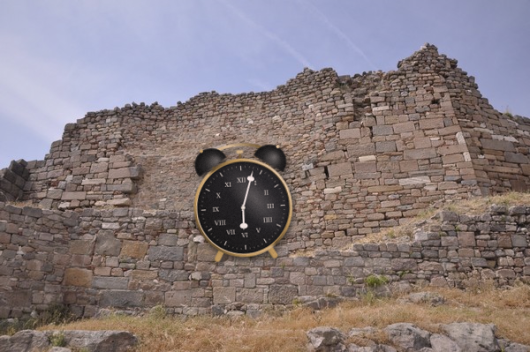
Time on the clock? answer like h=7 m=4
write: h=6 m=3
